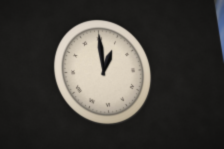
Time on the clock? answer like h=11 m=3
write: h=1 m=0
